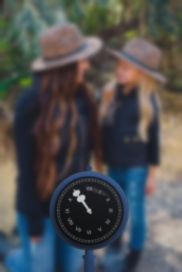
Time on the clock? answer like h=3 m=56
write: h=10 m=54
